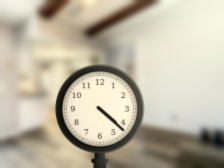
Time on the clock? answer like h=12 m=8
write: h=4 m=22
